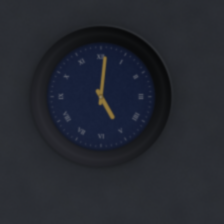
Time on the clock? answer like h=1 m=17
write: h=5 m=1
